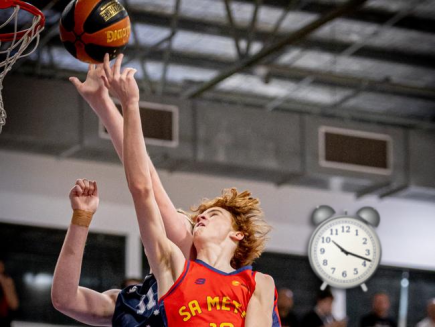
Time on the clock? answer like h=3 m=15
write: h=10 m=18
